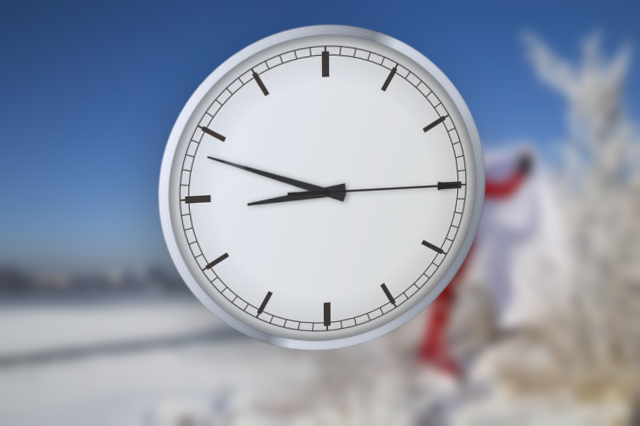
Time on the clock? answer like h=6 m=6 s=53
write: h=8 m=48 s=15
